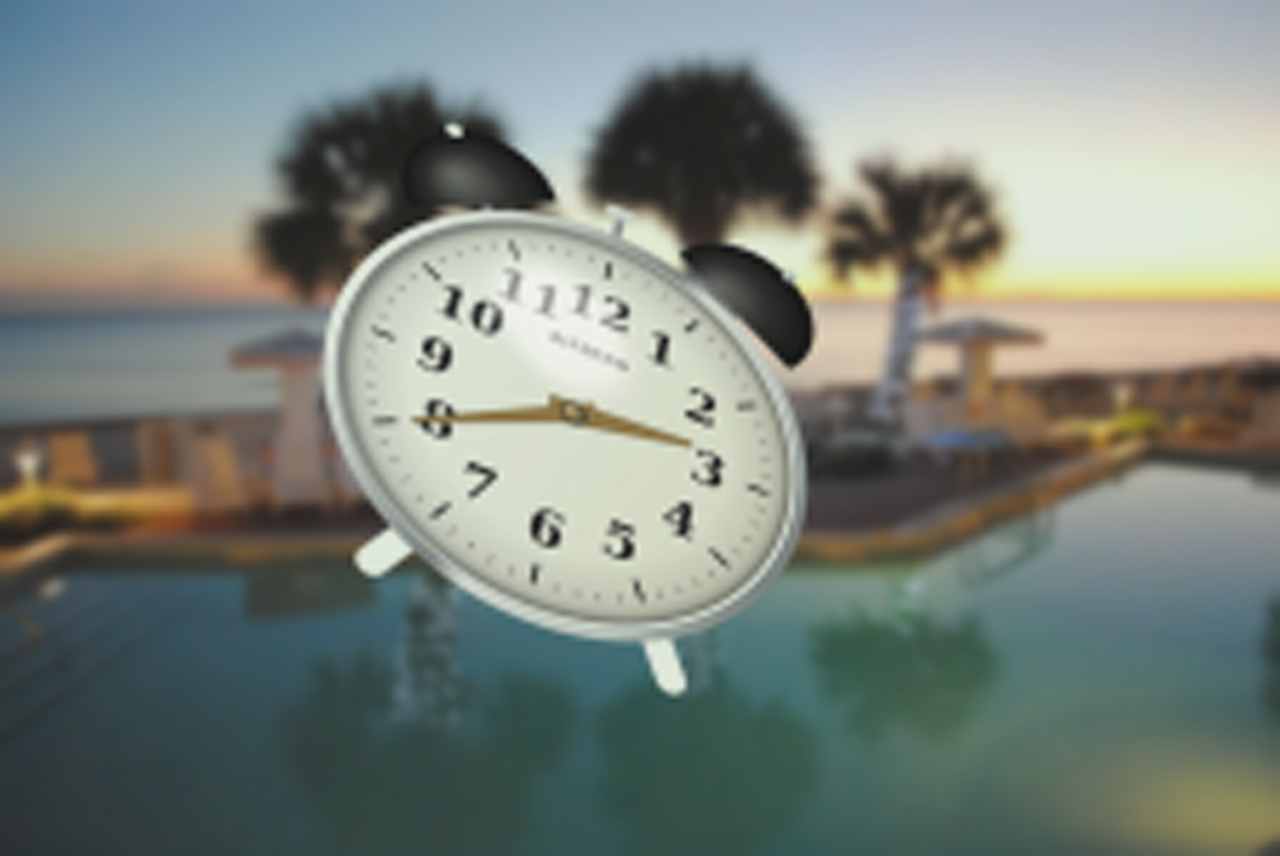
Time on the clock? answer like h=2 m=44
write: h=2 m=40
